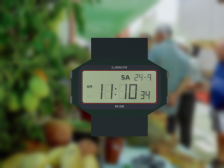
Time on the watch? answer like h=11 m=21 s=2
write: h=11 m=10 s=34
